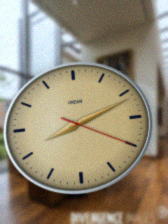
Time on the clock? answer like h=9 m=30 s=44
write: h=8 m=11 s=20
